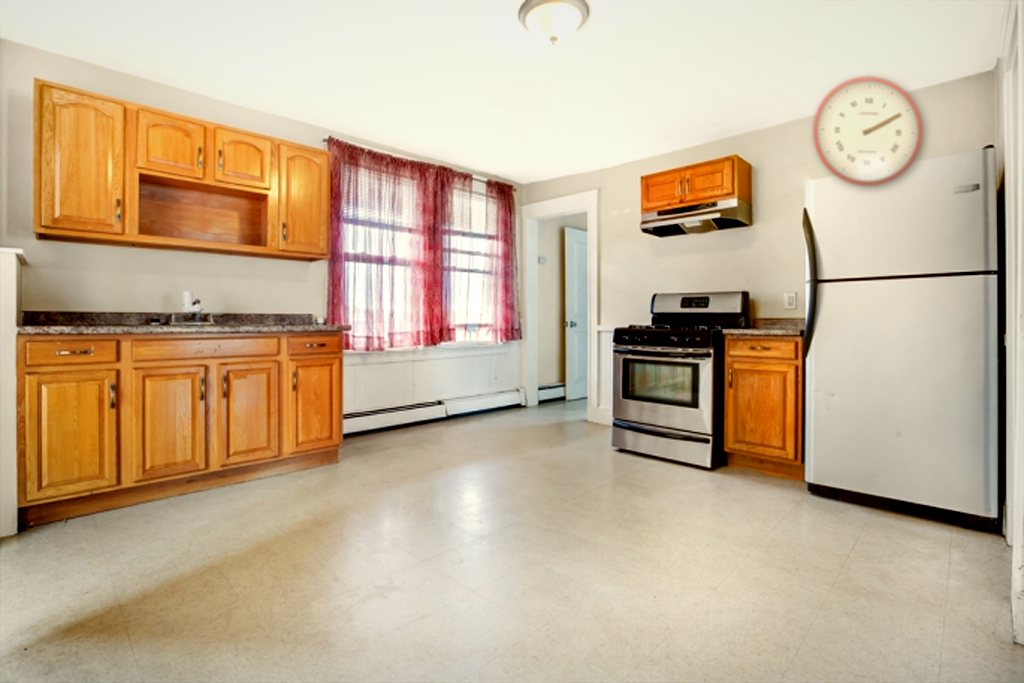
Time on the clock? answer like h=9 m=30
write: h=2 m=10
